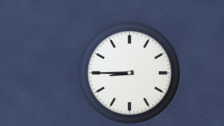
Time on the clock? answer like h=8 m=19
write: h=8 m=45
